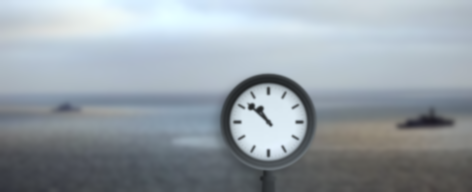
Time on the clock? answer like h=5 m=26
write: h=10 m=52
